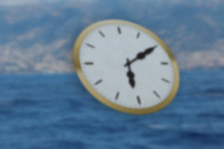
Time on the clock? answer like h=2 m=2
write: h=6 m=10
